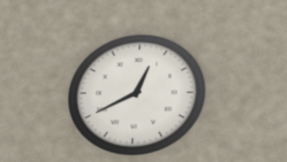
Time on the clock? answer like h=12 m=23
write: h=12 m=40
